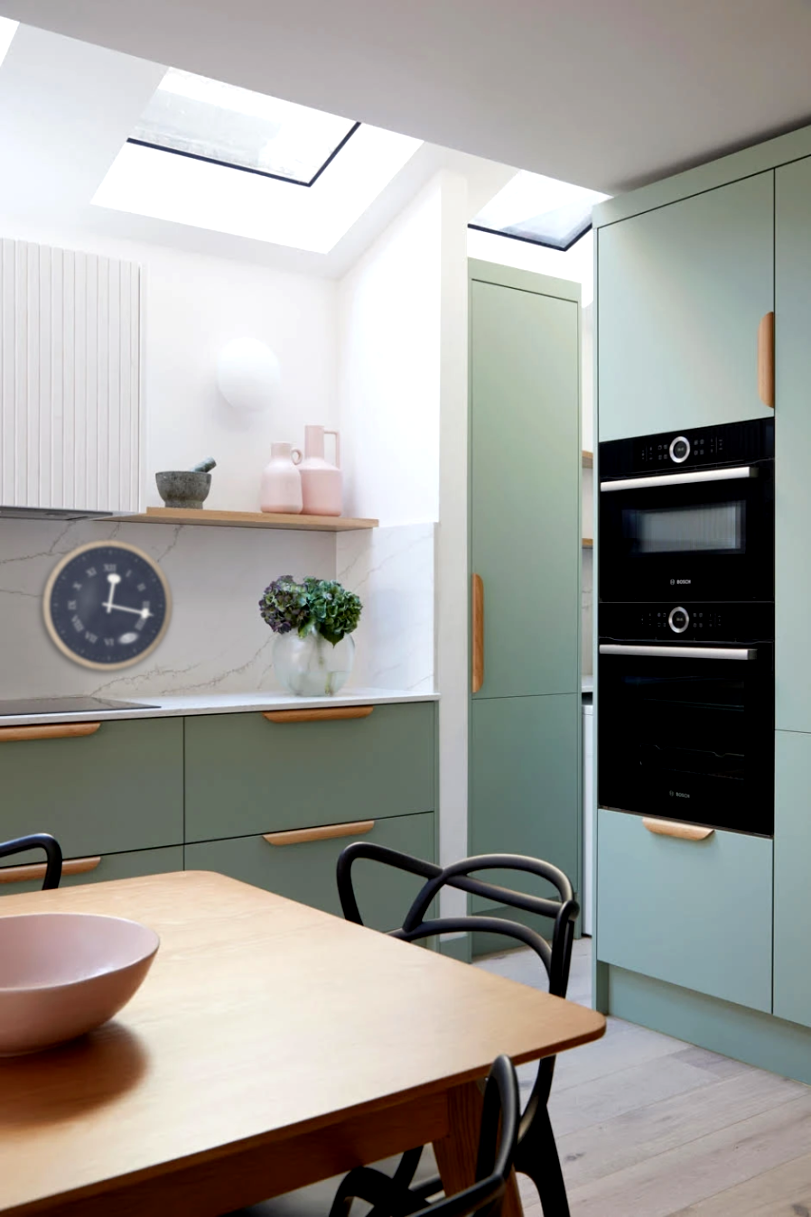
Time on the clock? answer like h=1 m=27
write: h=12 m=17
